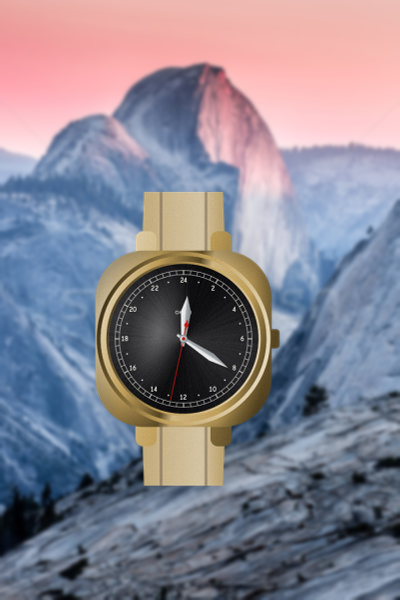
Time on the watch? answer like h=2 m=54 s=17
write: h=0 m=20 s=32
